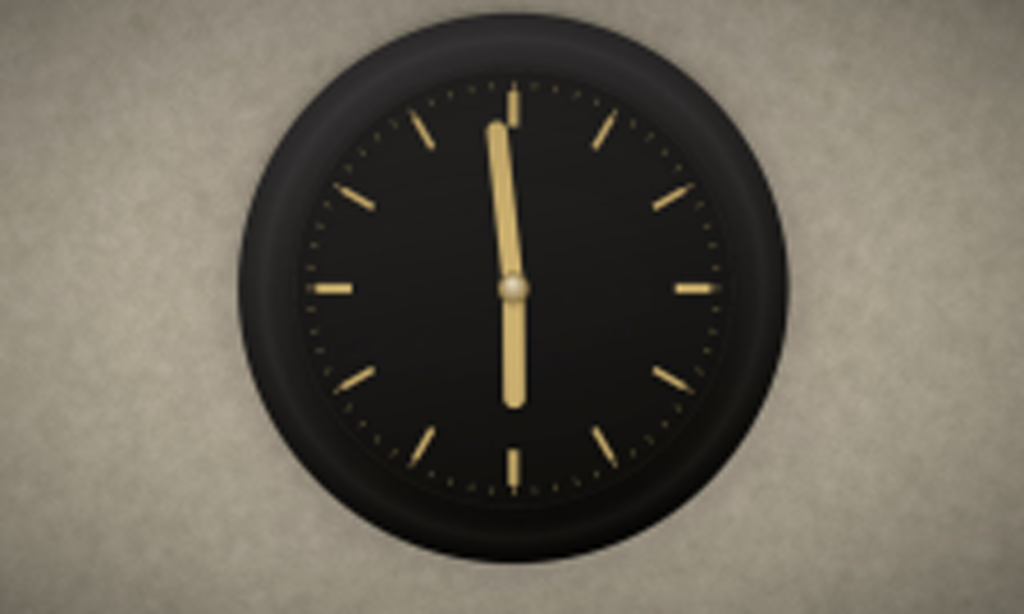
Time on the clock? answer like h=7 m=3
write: h=5 m=59
